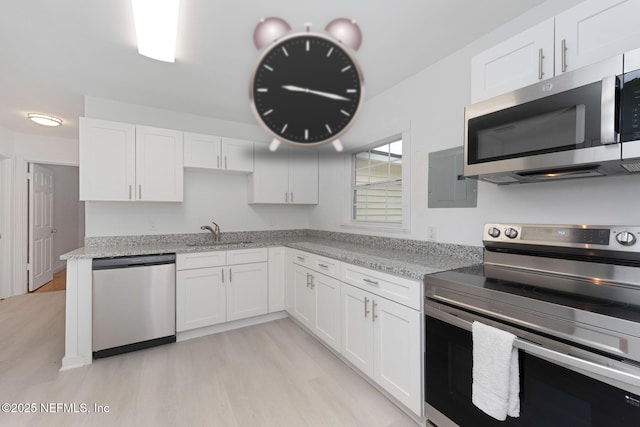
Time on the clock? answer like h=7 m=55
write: h=9 m=17
